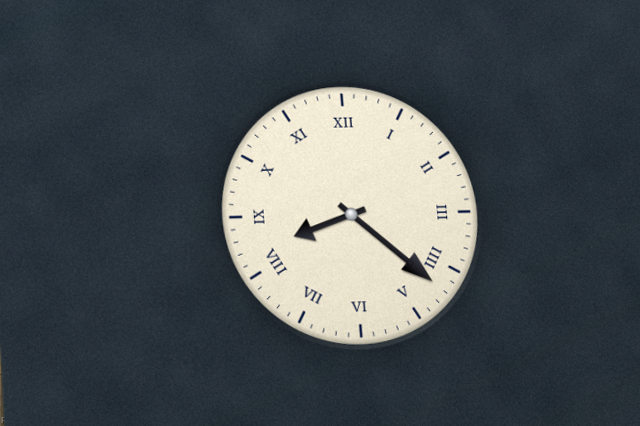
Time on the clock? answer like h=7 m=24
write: h=8 m=22
